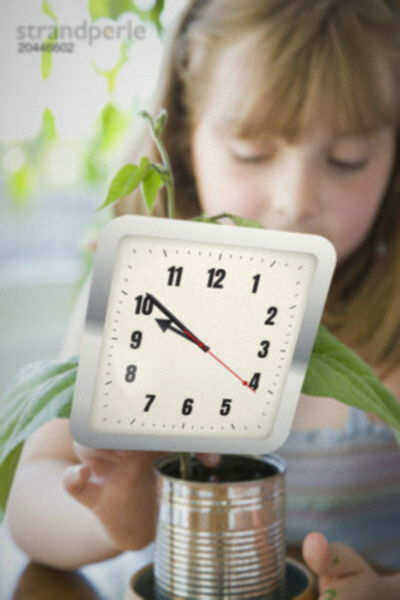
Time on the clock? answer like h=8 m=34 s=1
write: h=9 m=51 s=21
